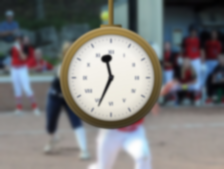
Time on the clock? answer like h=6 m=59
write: h=11 m=34
